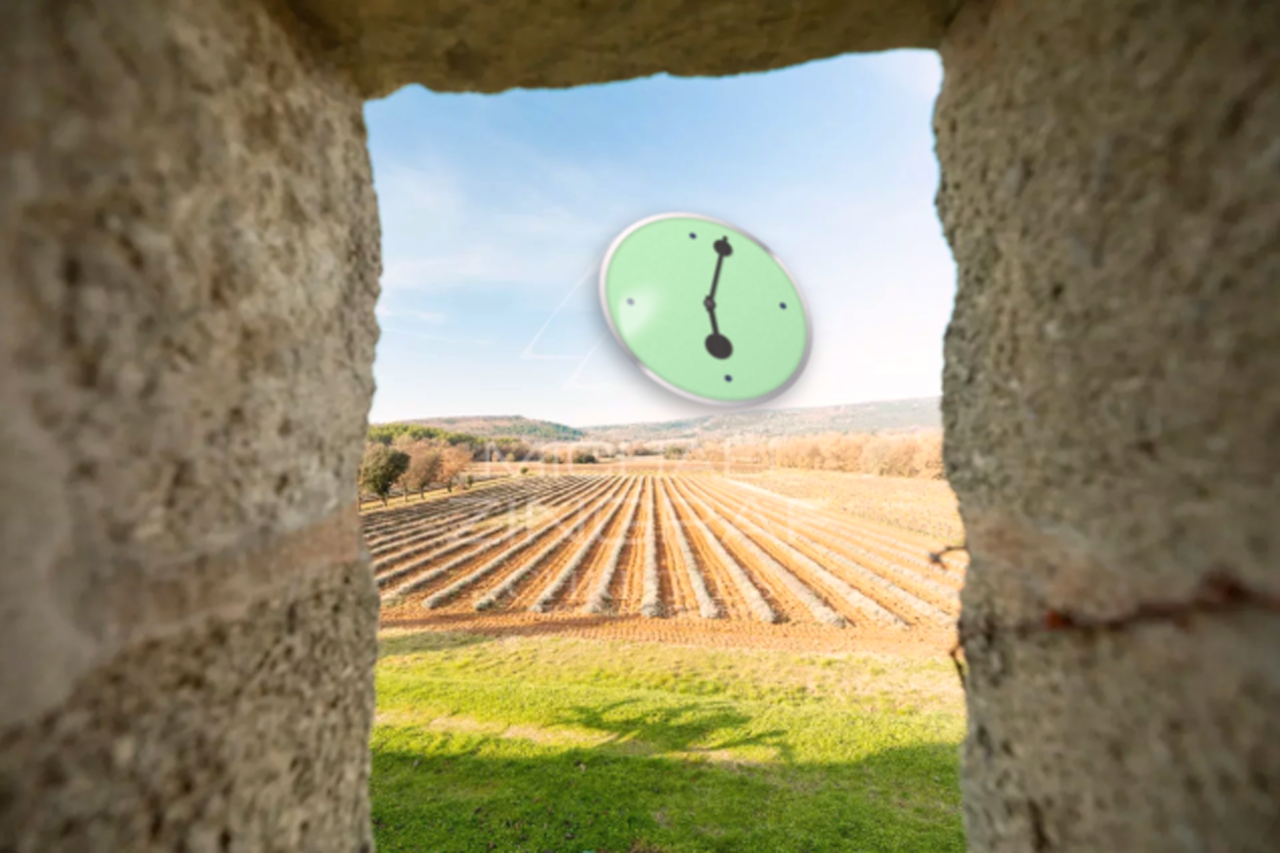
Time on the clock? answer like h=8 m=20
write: h=6 m=4
